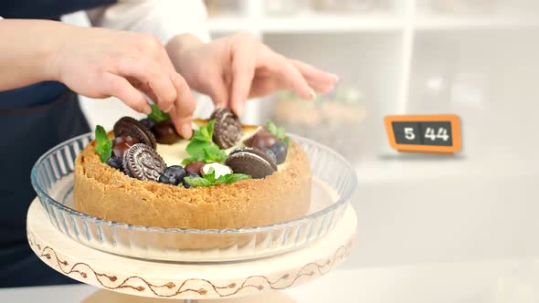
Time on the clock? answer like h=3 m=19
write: h=5 m=44
